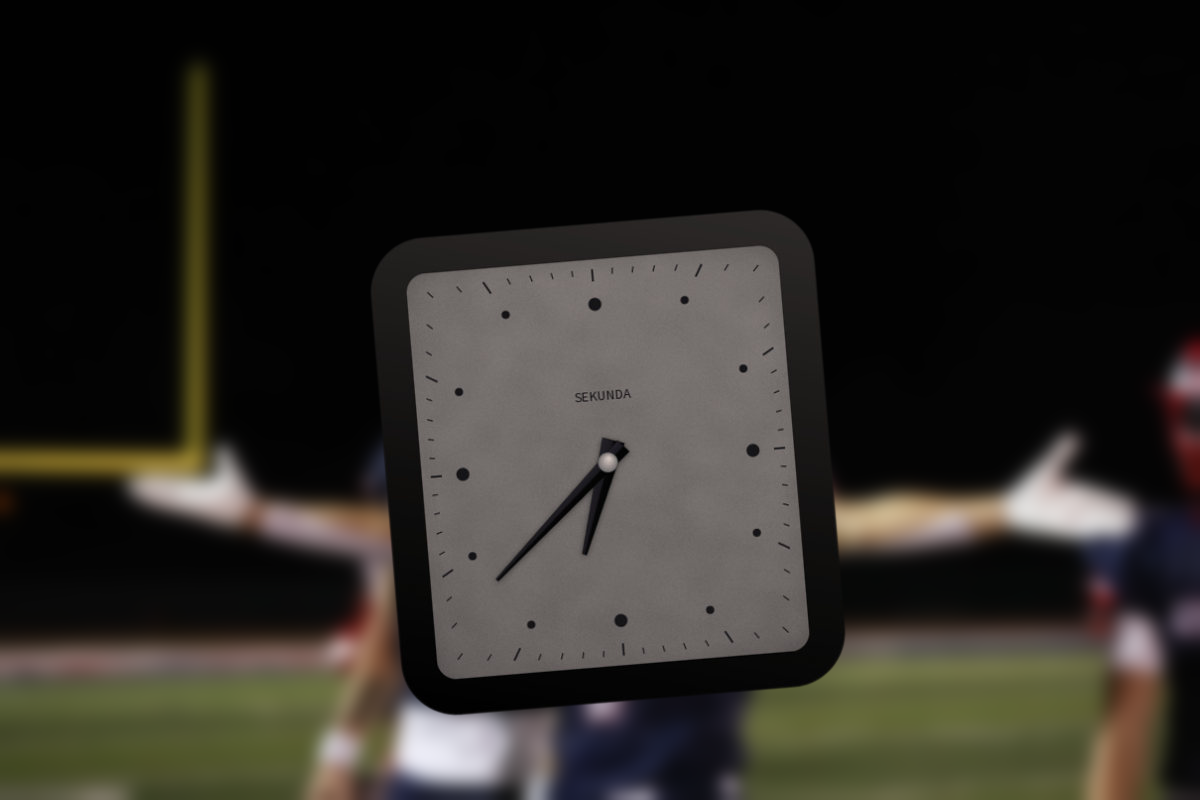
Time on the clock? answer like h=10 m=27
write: h=6 m=38
